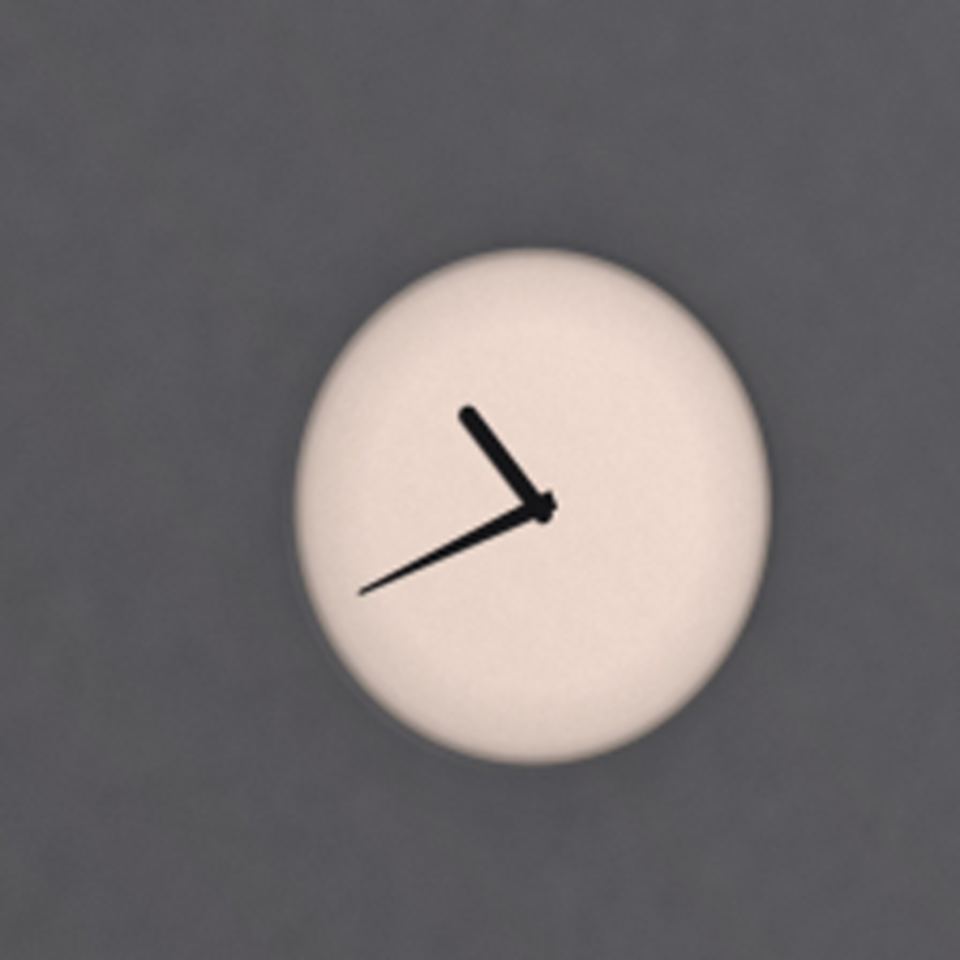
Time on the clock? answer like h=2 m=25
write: h=10 m=41
